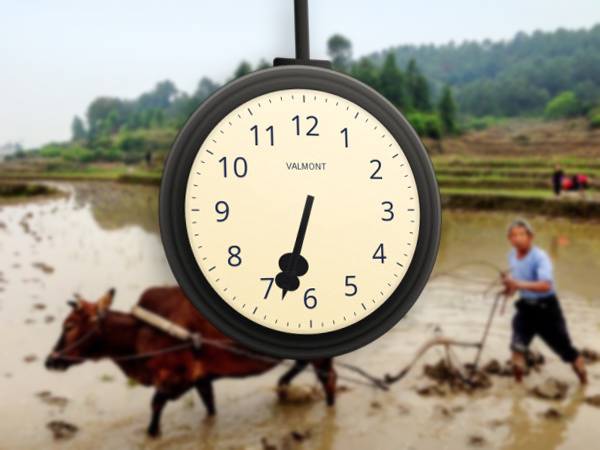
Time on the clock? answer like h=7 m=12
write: h=6 m=33
